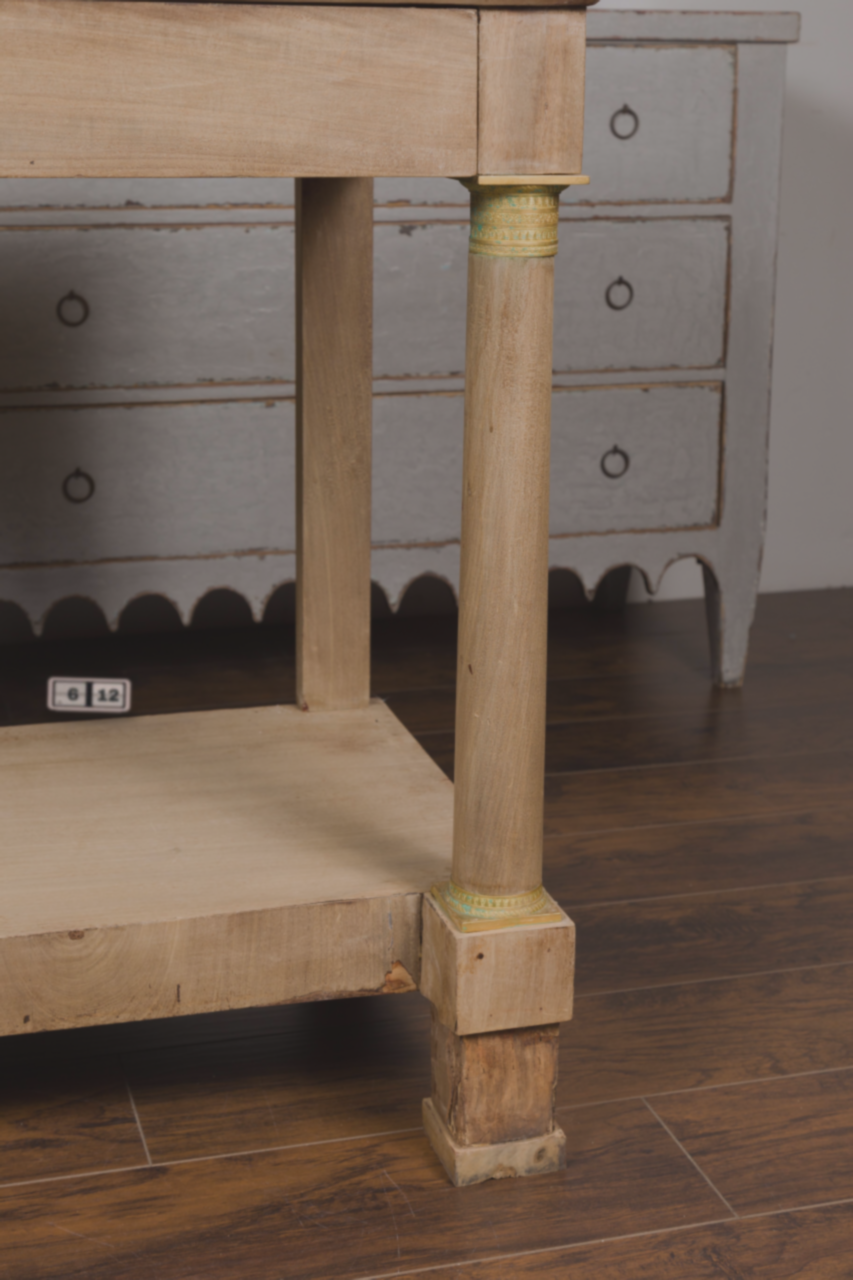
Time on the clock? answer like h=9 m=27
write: h=6 m=12
